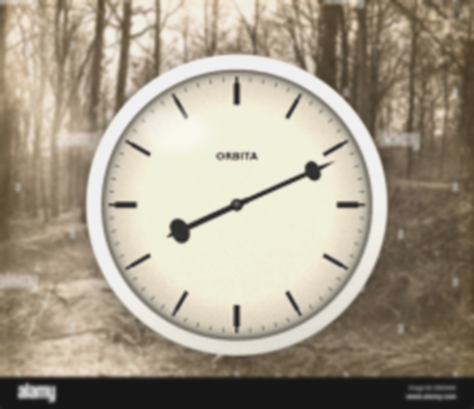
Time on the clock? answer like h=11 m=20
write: h=8 m=11
